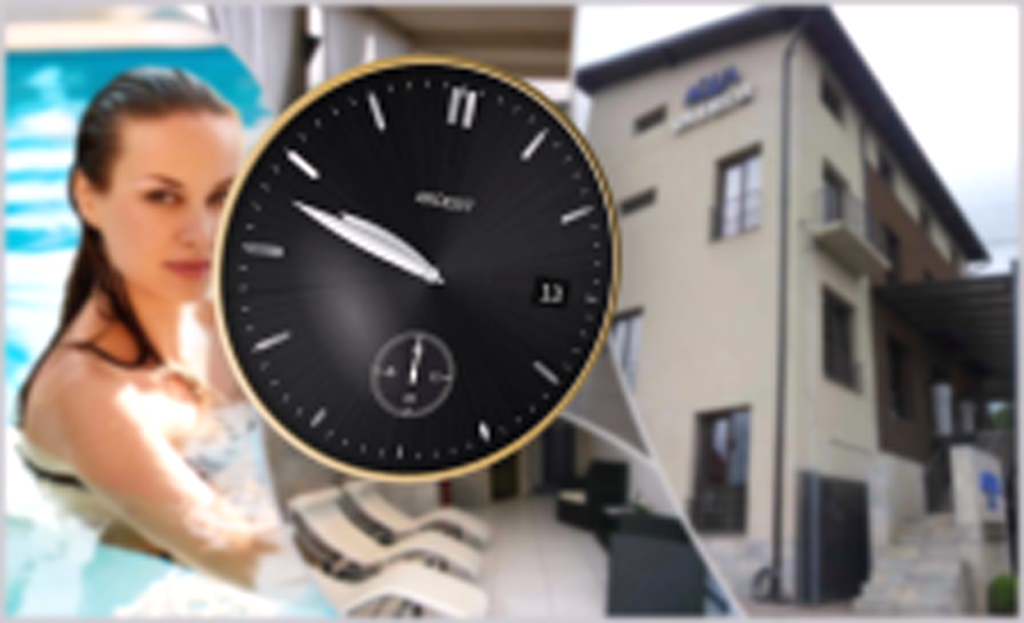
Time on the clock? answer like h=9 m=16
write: h=9 m=48
